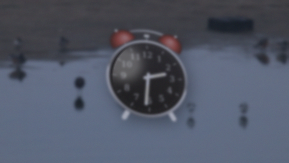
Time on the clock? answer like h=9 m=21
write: h=2 m=31
